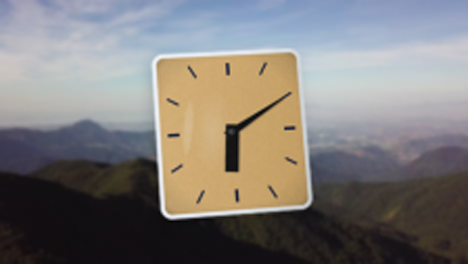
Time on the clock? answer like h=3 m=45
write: h=6 m=10
